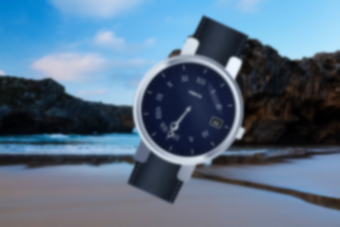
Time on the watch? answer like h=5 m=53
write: h=6 m=32
